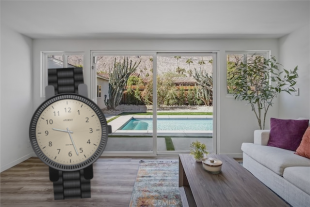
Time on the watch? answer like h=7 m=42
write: h=9 m=27
